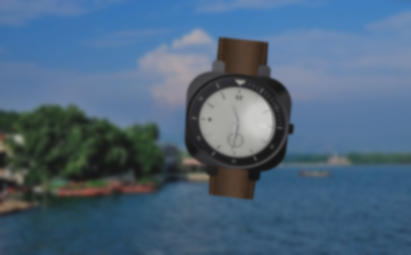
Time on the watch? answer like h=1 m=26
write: h=11 m=31
